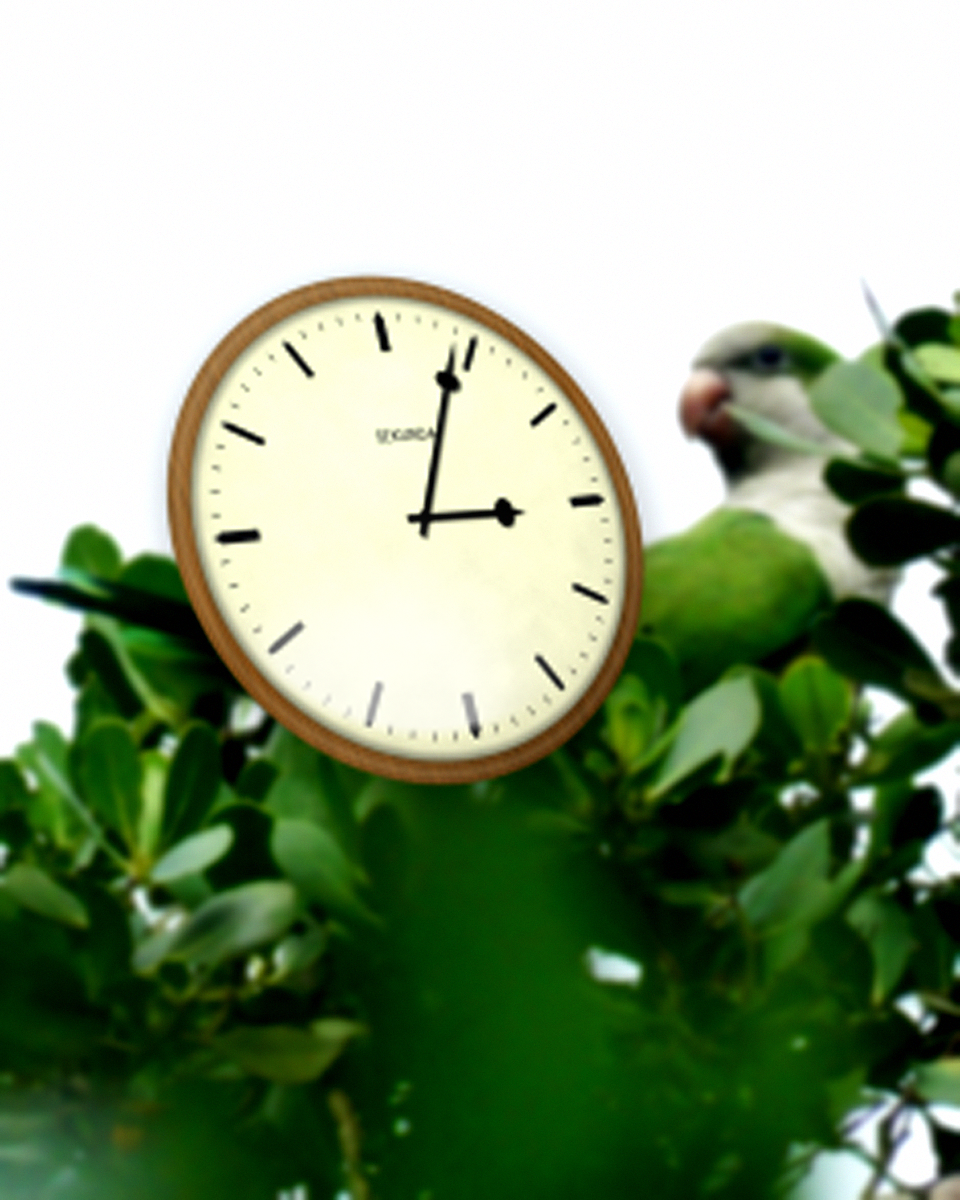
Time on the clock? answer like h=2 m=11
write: h=3 m=4
